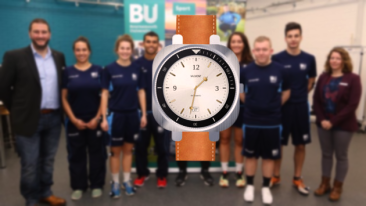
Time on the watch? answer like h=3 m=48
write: h=1 m=32
